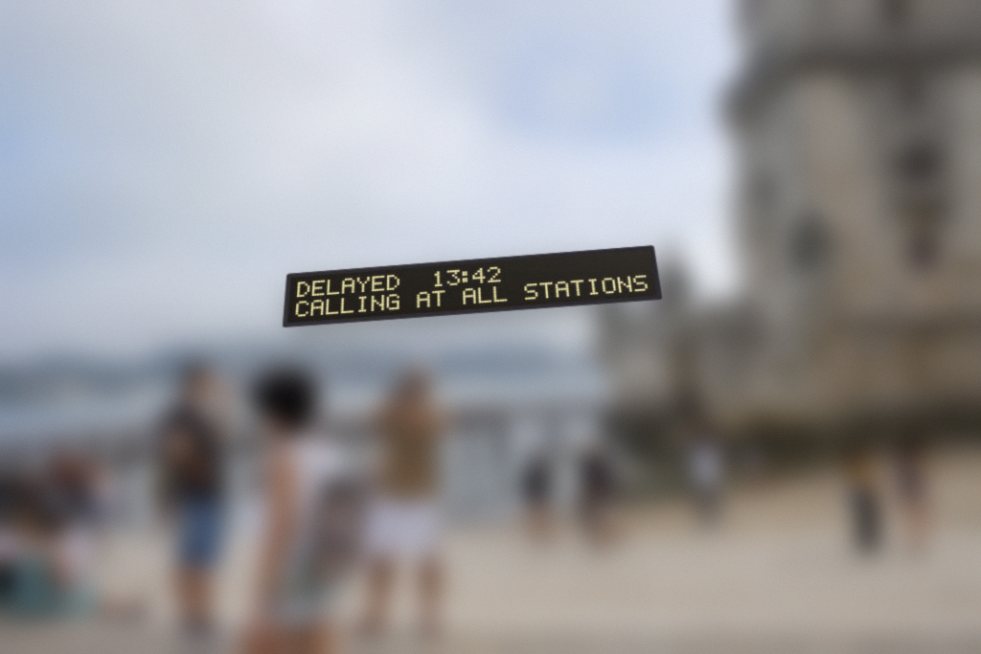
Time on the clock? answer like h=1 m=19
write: h=13 m=42
